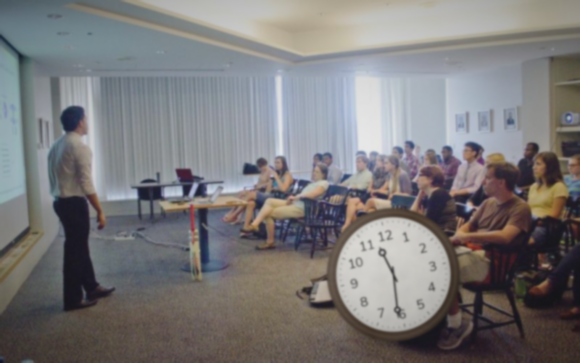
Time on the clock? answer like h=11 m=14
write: h=11 m=31
